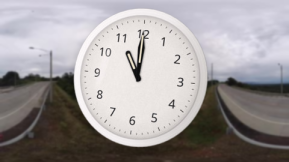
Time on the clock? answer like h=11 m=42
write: h=11 m=0
